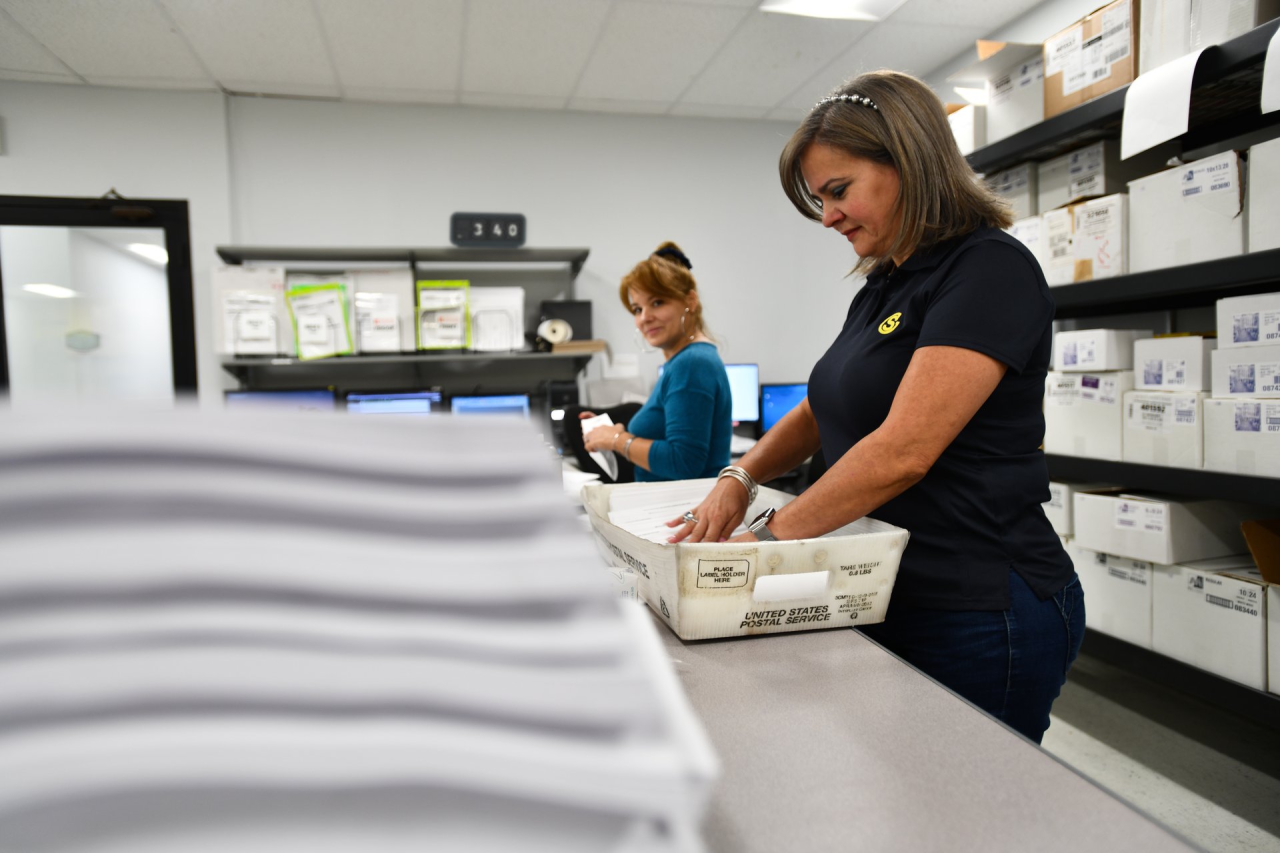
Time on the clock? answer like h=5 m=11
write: h=3 m=40
